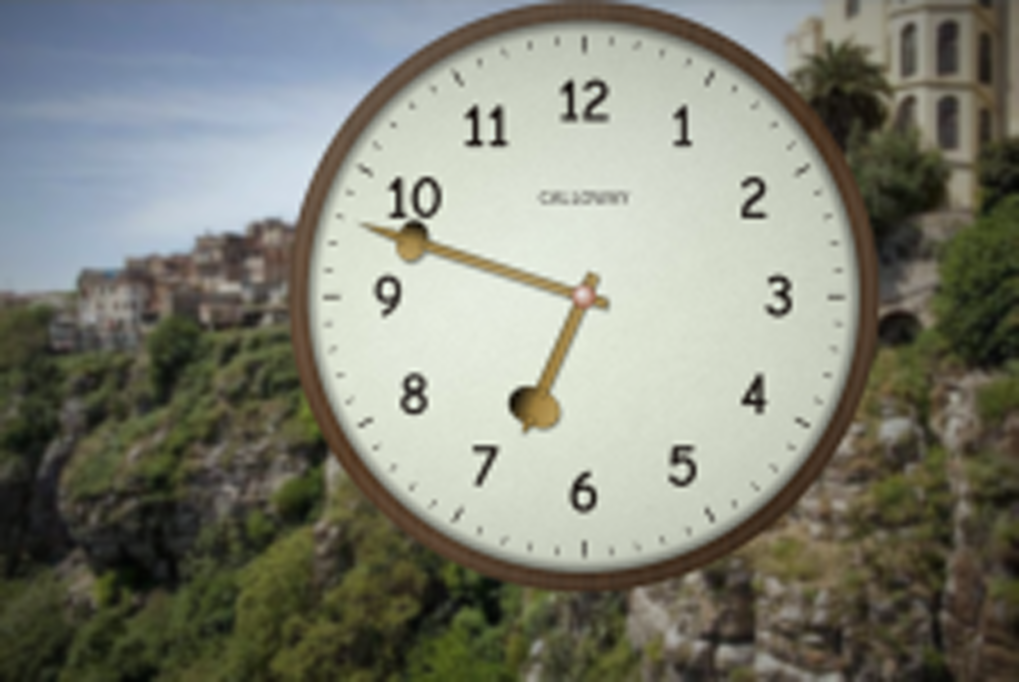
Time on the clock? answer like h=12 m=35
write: h=6 m=48
